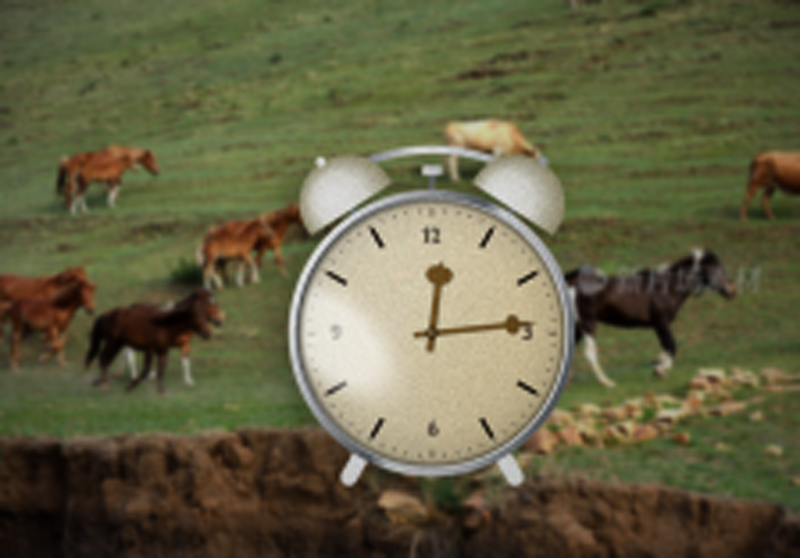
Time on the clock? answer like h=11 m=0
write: h=12 m=14
